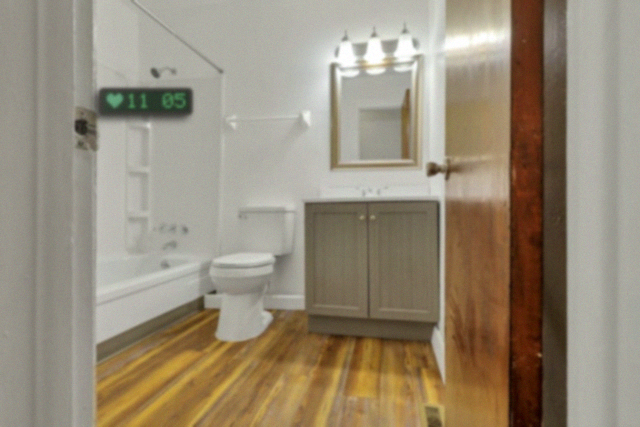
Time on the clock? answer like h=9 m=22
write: h=11 m=5
